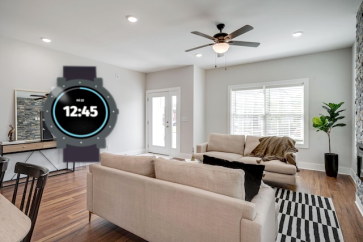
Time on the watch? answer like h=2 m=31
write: h=12 m=45
